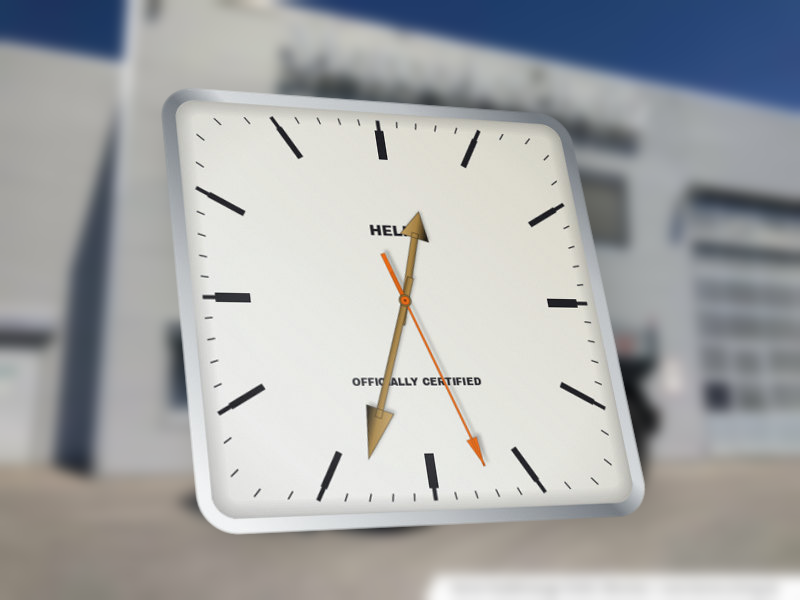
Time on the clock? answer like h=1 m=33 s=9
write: h=12 m=33 s=27
